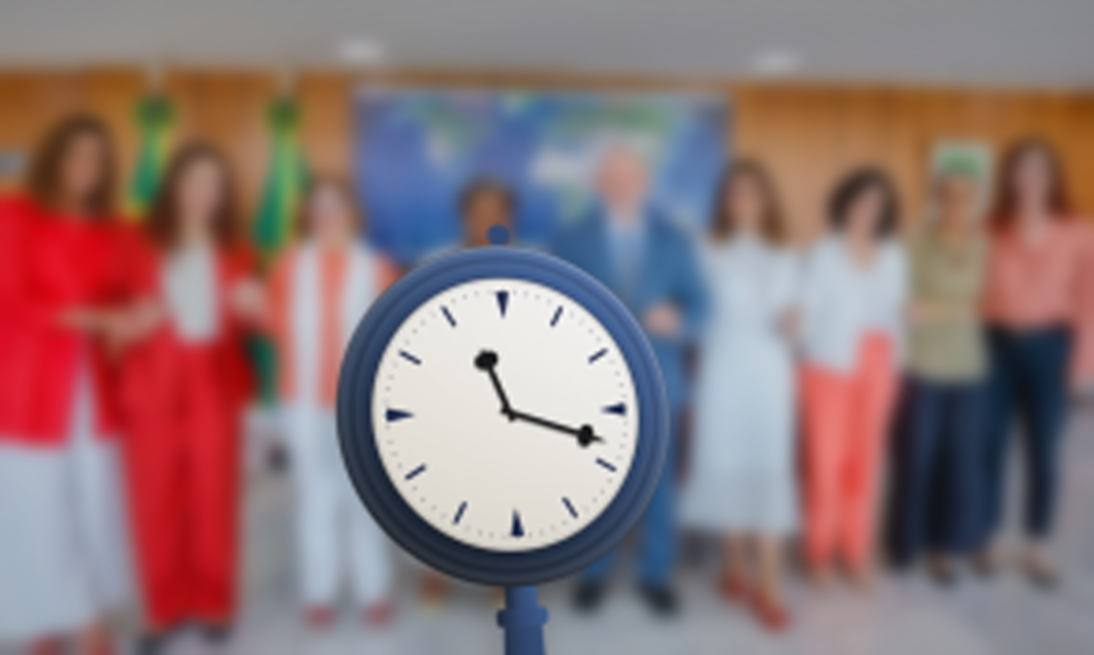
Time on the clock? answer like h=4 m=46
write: h=11 m=18
